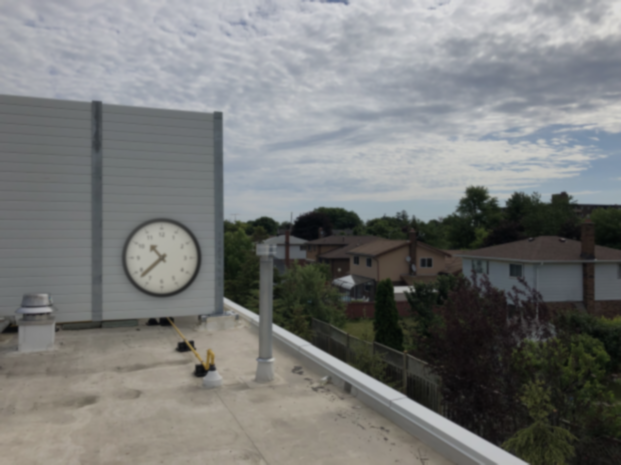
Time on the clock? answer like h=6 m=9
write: h=10 m=38
